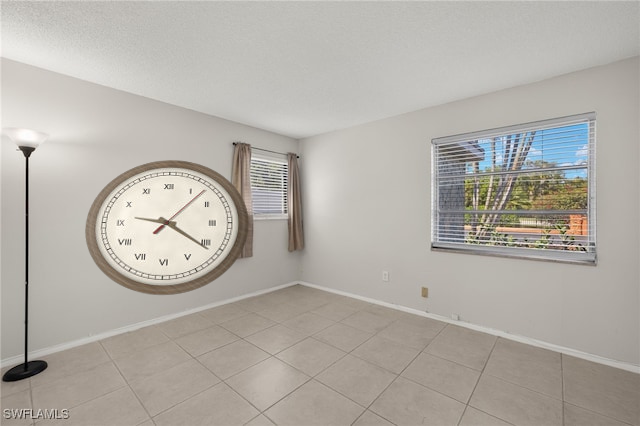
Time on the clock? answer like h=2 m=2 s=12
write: h=9 m=21 s=7
